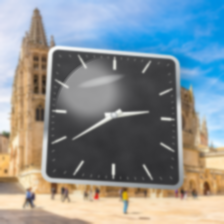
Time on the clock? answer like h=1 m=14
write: h=2 m=39
